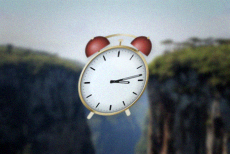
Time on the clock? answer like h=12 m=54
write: h=3 m=13
